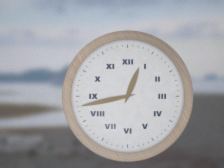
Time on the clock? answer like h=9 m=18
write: h=12 m=43
